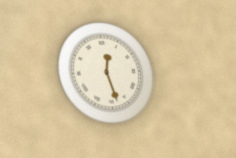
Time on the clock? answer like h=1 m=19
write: h=12 m=28
